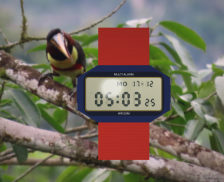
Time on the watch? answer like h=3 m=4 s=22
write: h=5 m=3 s=25
